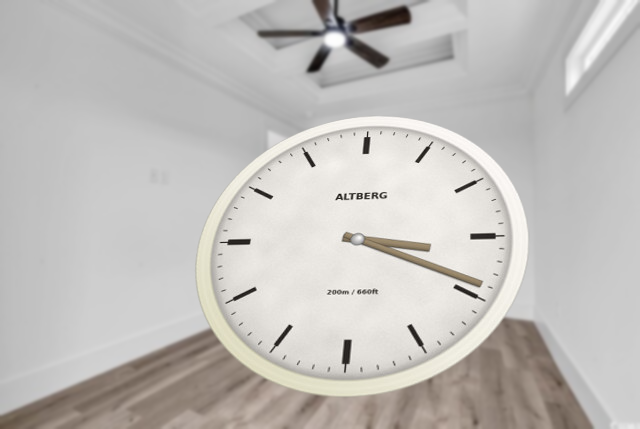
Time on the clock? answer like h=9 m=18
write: h=3 m=19
